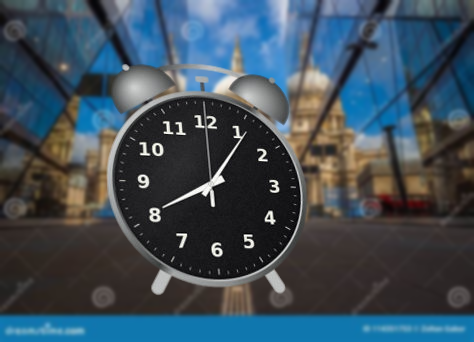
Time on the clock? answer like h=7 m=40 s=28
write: h=8 m=6 s=0
